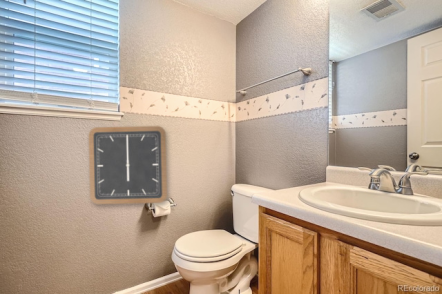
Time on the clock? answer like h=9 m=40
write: h=6 m=0
